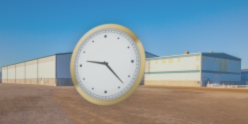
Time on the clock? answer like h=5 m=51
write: h=9 m=23
